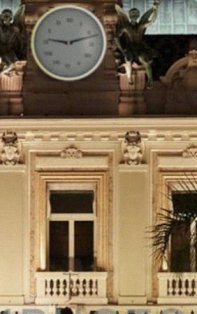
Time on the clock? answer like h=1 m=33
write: h=9 m=12
